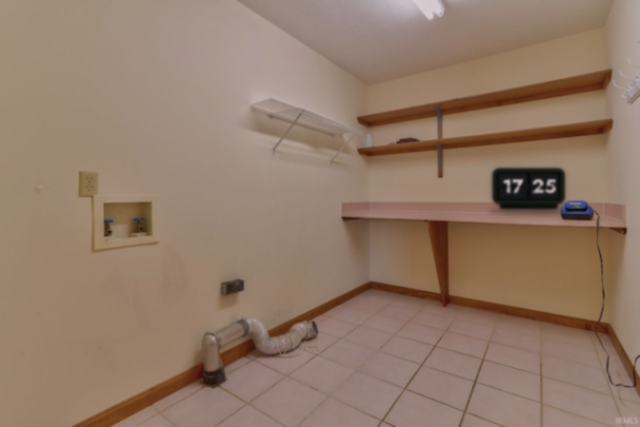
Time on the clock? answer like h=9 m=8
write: h=17 m=25
